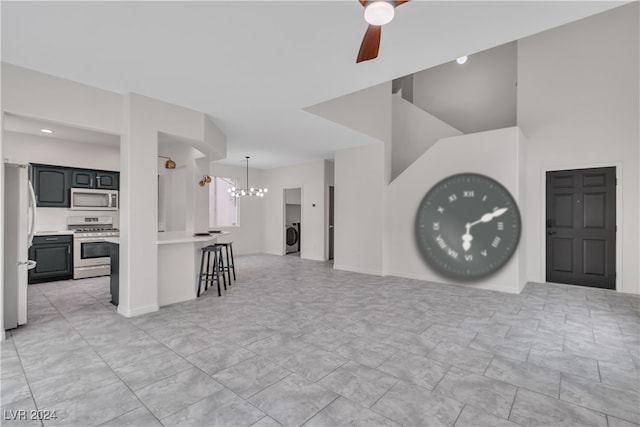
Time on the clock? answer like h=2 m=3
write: h=6 m=11
